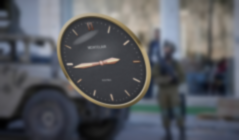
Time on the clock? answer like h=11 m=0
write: h=2 m=44
